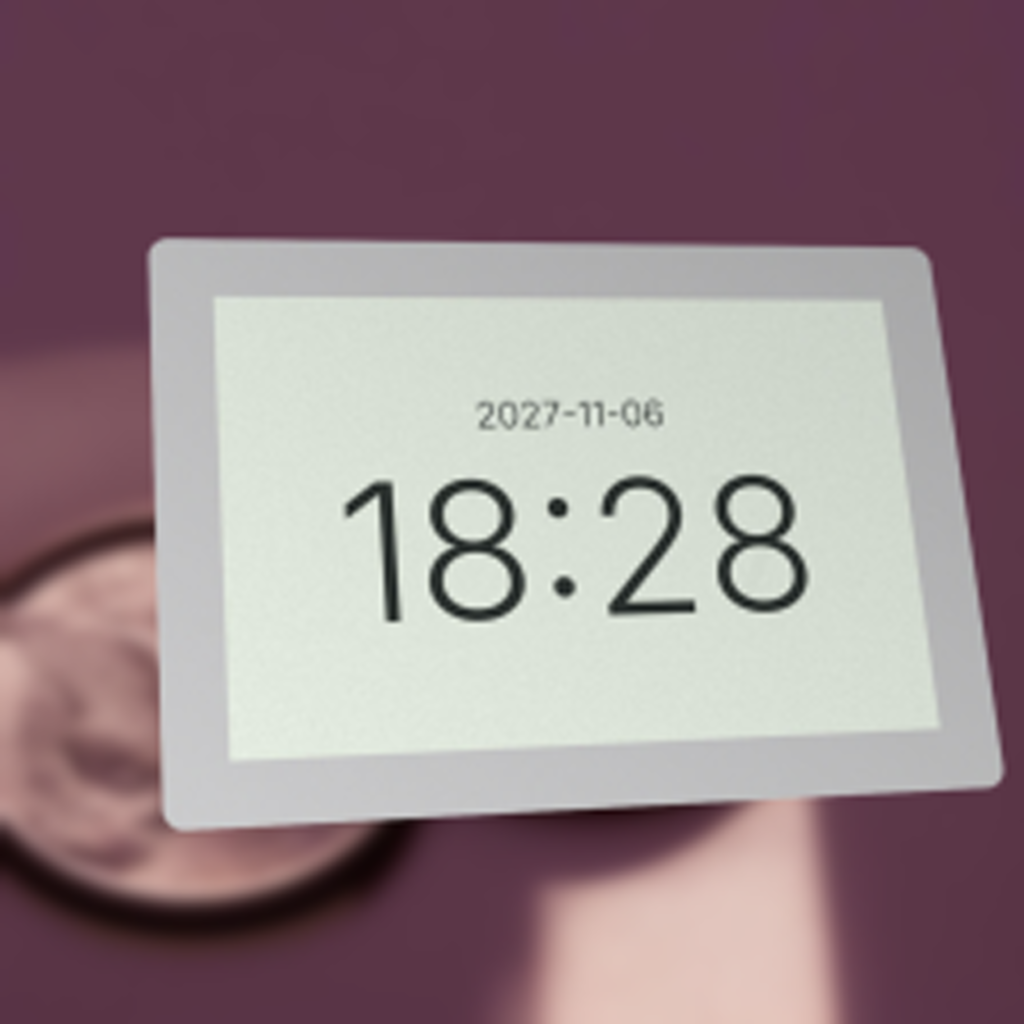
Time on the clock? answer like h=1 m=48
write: h=18 m=28
